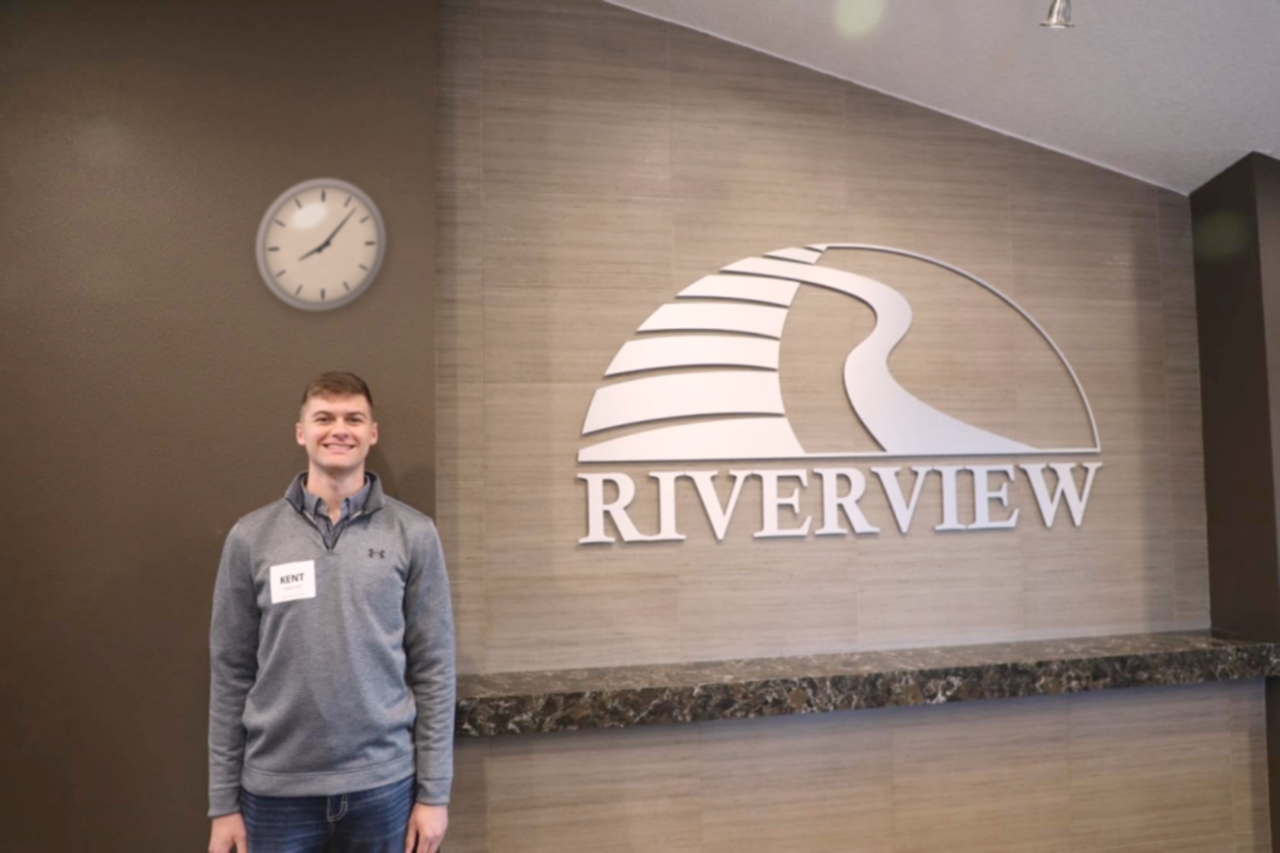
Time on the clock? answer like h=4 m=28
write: h=8 m=7
